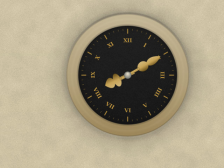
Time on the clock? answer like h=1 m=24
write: h=8 m=10
